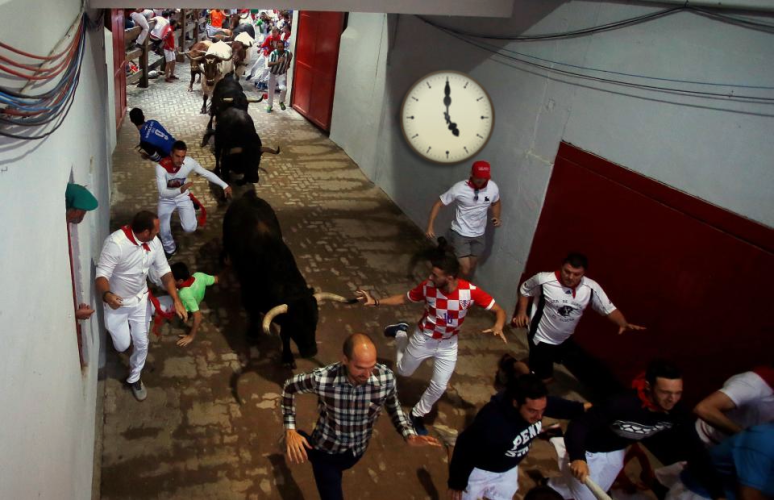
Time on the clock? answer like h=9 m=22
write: h=5 m=0
